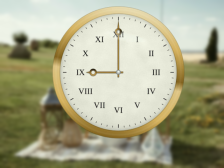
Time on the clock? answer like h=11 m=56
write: h=9 m=0
